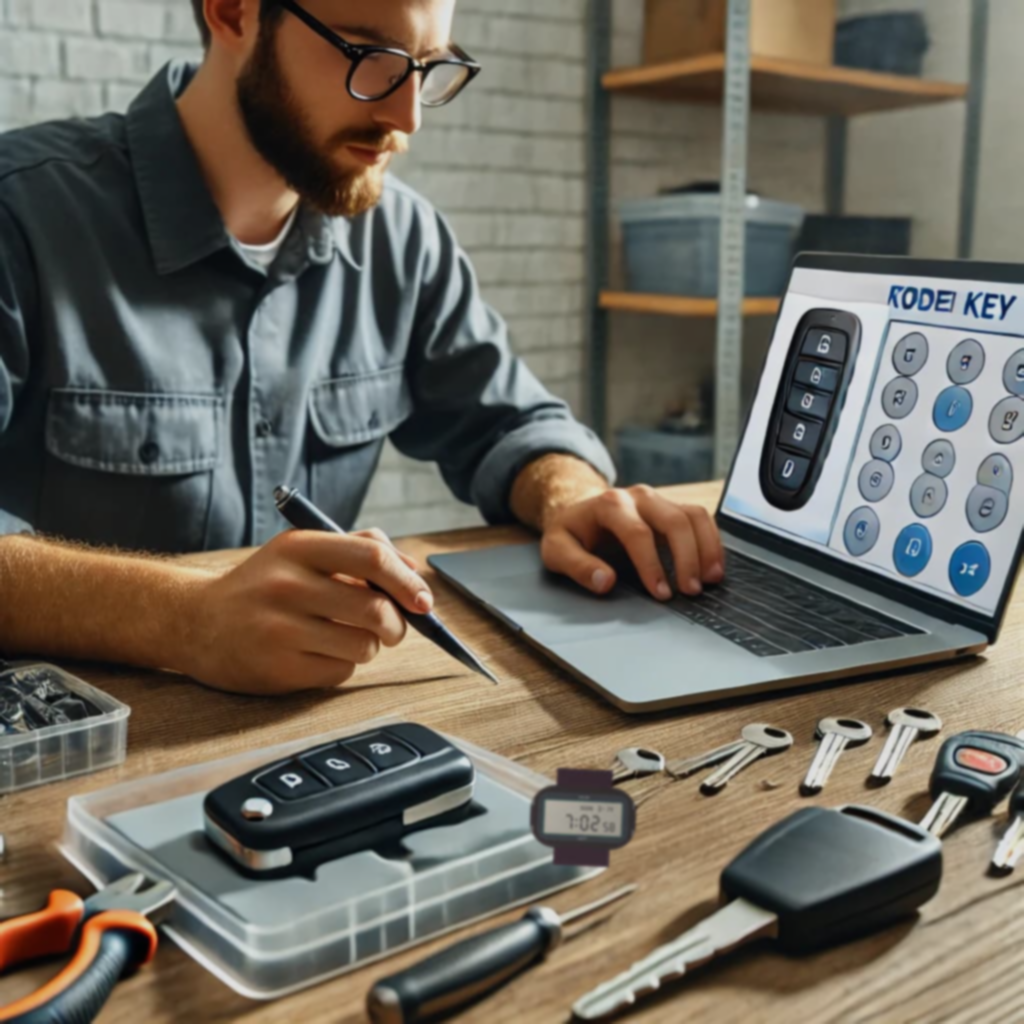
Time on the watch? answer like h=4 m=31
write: h=7 m=2
